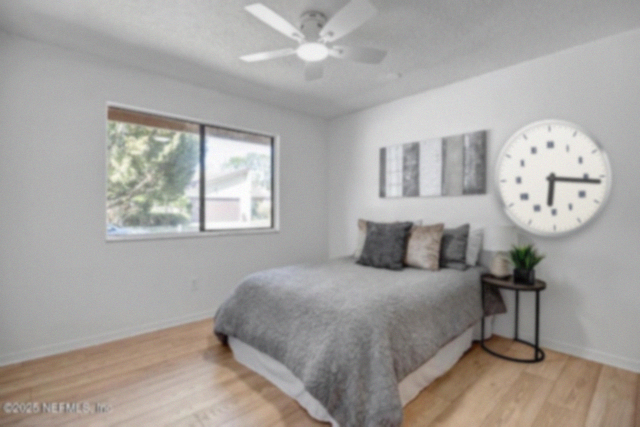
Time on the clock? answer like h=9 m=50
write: h=6 m=16
